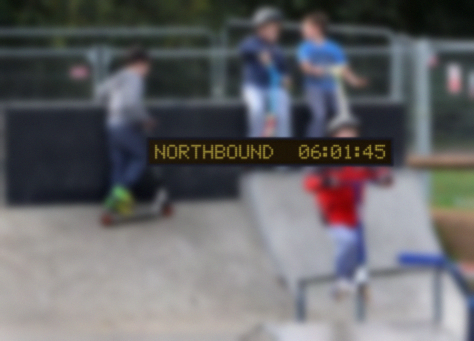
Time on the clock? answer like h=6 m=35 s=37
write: h=6 m=1 s=45
